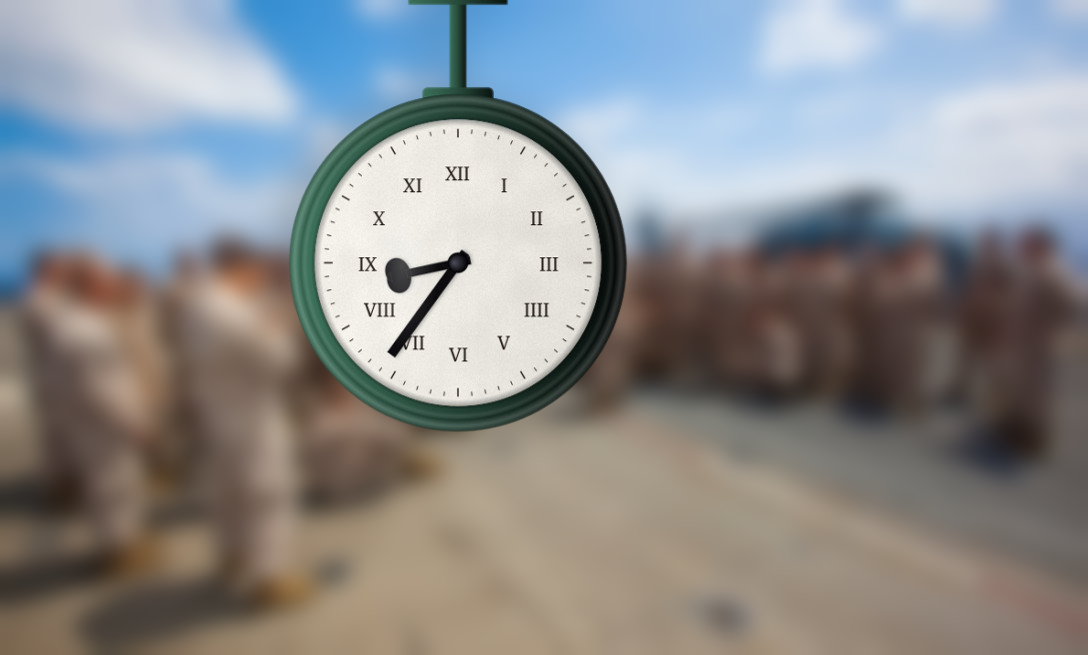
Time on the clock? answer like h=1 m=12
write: h=8 m=36
